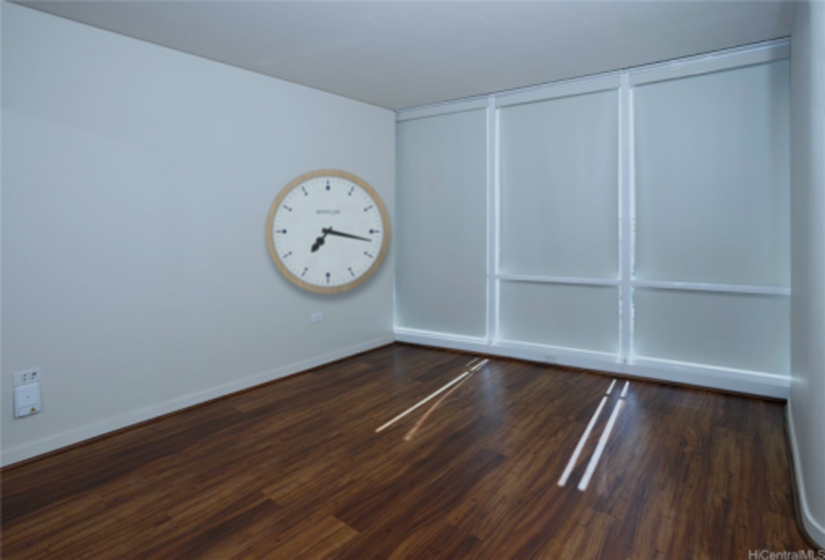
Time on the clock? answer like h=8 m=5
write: h=7 m=17
